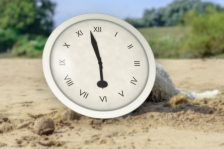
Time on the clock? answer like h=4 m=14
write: h=5 m=58
